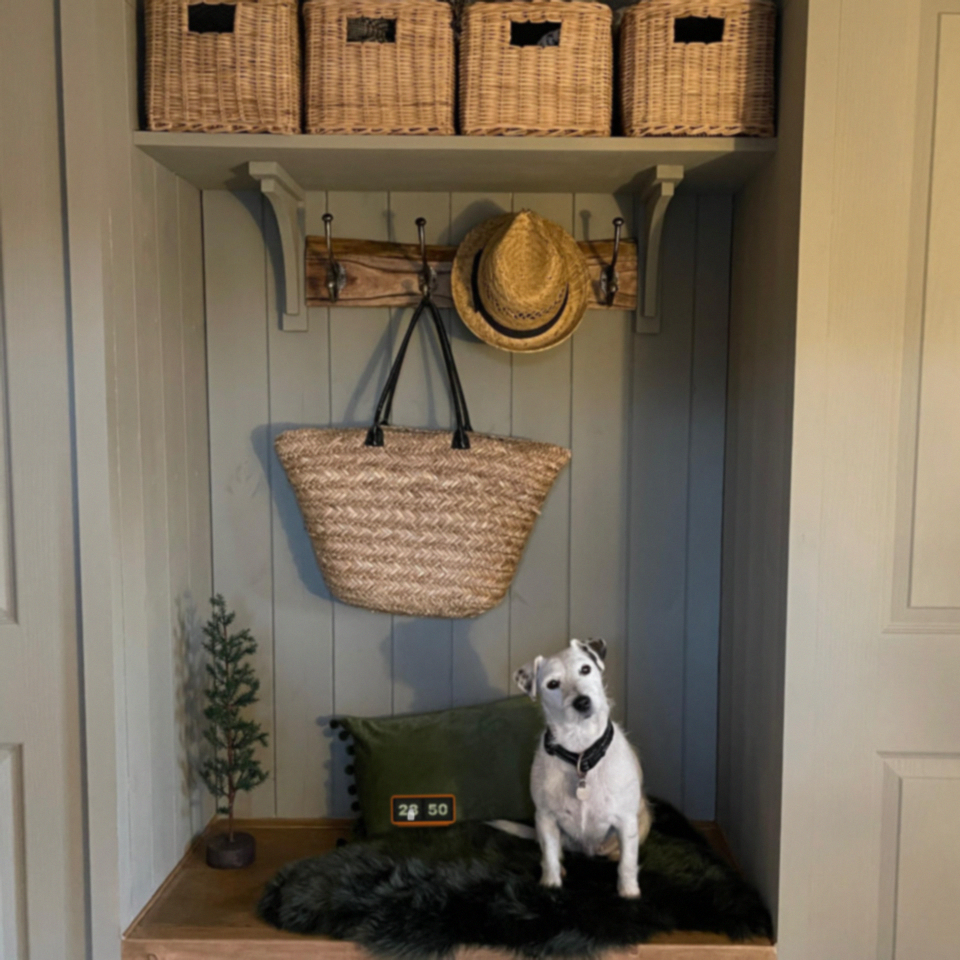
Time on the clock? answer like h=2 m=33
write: h=23 m=50
